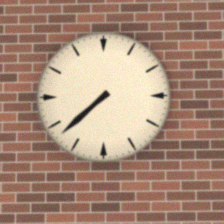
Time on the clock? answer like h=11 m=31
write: h=7 m=38
